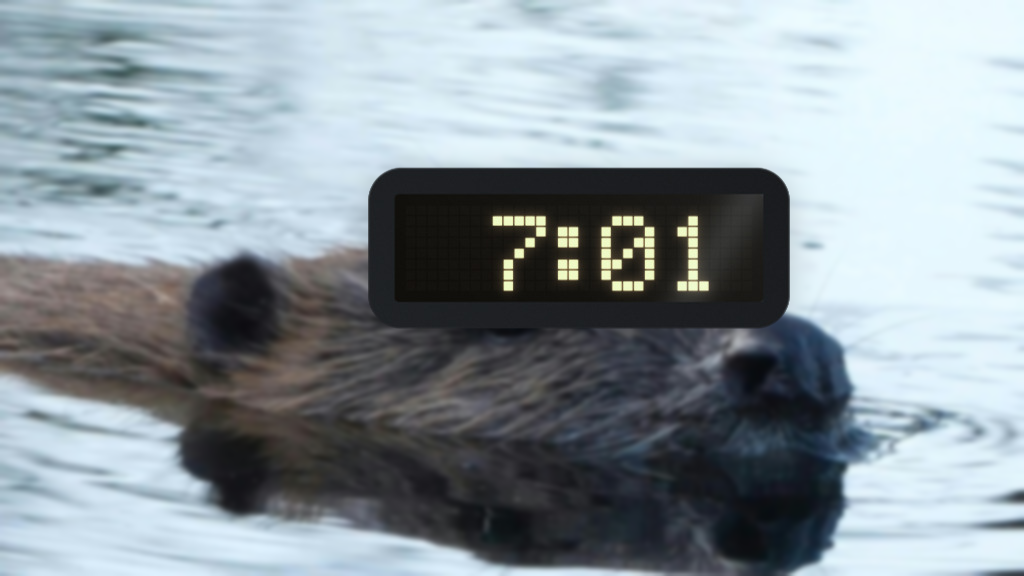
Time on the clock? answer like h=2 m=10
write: h=7 m=1
